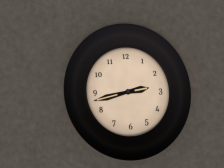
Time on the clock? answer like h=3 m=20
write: h=2 m=43
